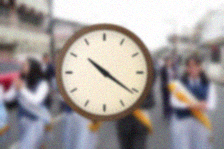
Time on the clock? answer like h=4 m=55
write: h=10 m=21
